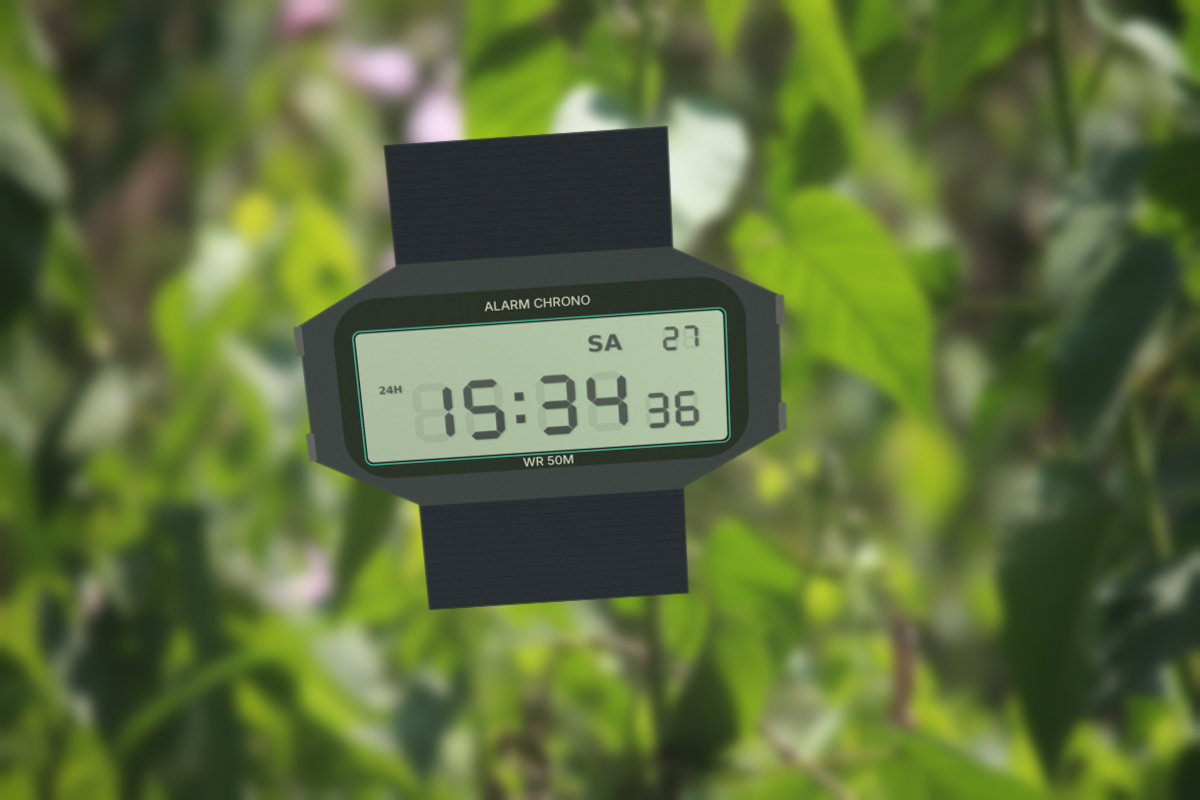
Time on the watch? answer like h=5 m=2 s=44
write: h=15 m=34 s=36
